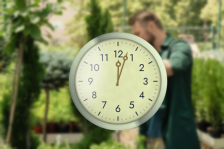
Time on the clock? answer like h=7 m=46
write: h=12 m=3
